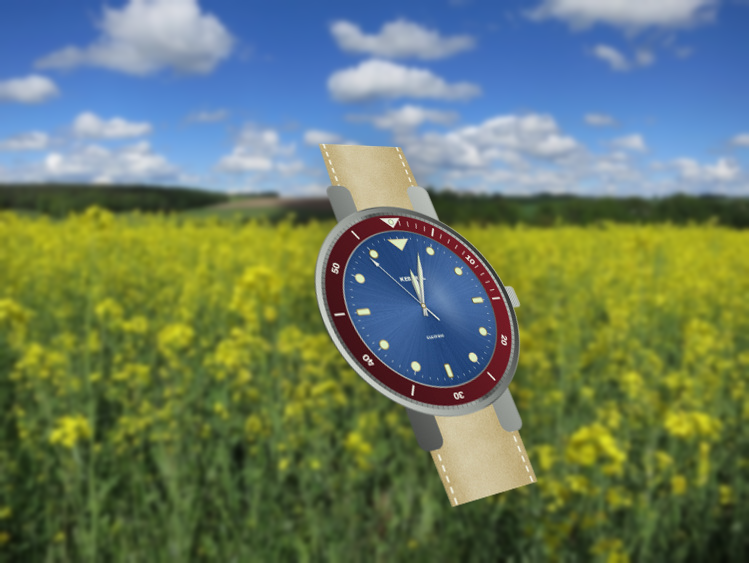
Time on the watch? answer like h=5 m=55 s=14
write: h=12 m=2 s=54
